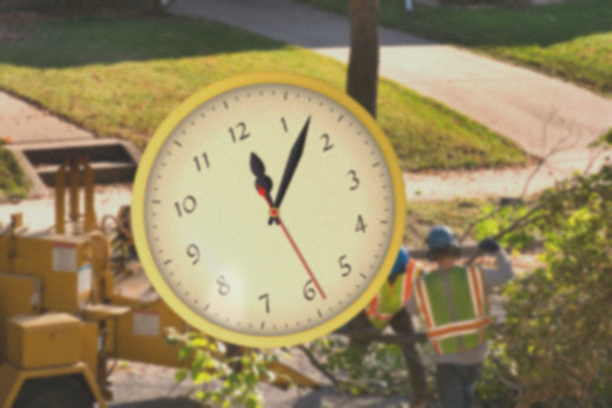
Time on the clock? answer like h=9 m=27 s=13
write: h=12 m=7 s=29
